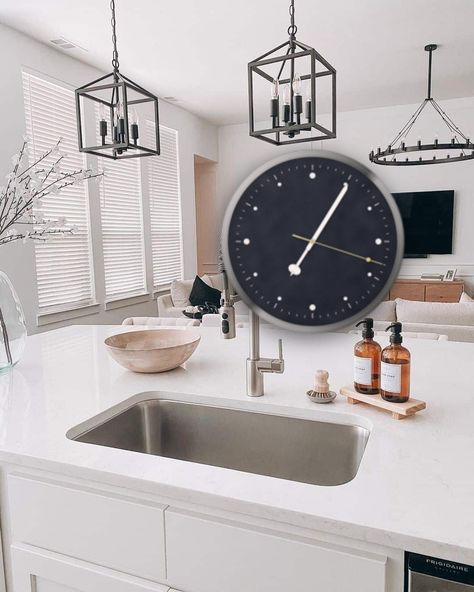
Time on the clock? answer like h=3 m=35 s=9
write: h=7 m=5 s=18
